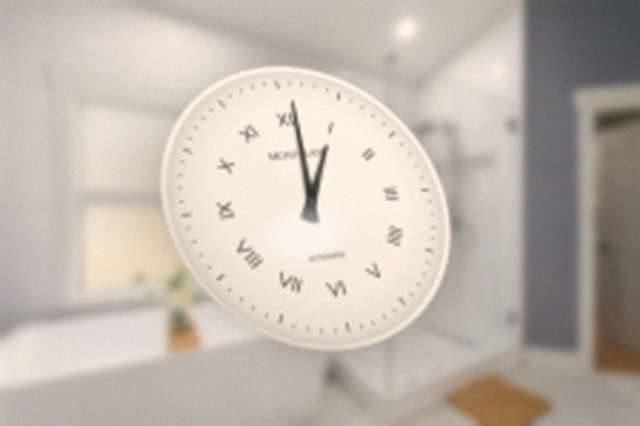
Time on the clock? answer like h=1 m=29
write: h=1 m=1
